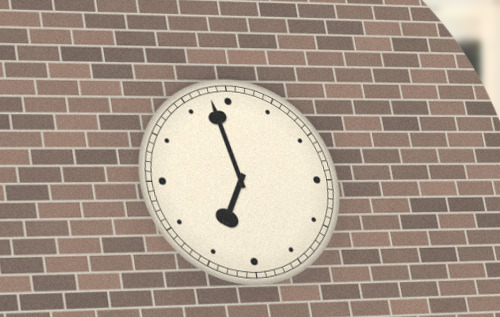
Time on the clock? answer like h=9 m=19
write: h=6 m=58
